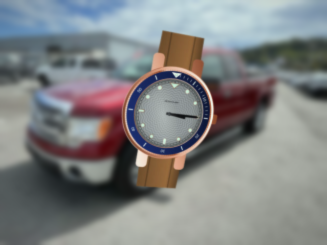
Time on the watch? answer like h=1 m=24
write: h=3 m=15
